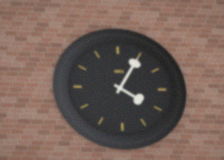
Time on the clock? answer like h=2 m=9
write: h=4 m=5
